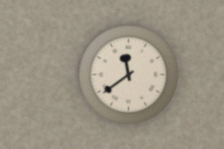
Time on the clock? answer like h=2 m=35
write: h=11 m=39
